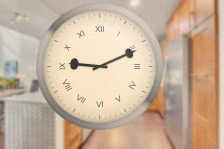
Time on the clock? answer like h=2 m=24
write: h=9 m=11
